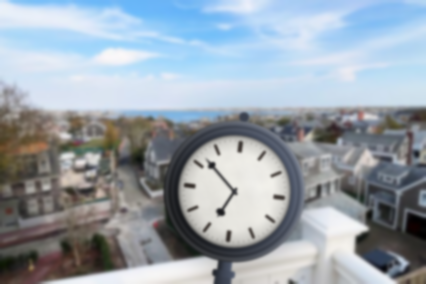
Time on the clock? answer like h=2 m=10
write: h=6 m=52
